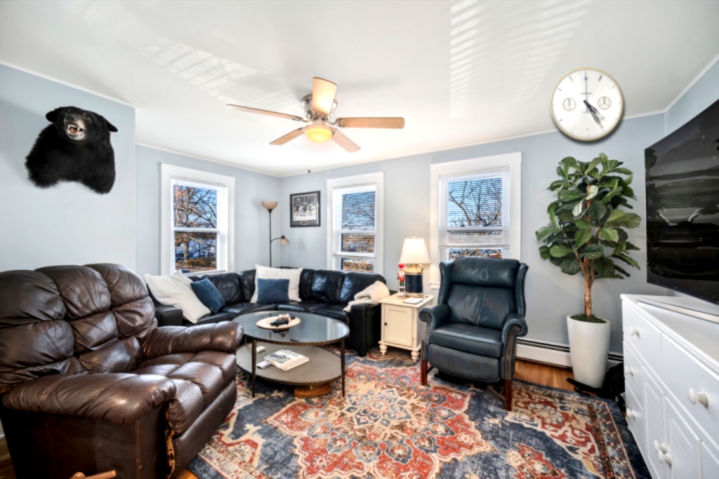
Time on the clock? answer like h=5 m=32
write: h=4 m=25
